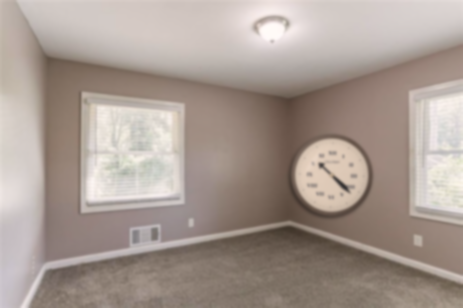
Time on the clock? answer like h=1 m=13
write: h=10 m=22
